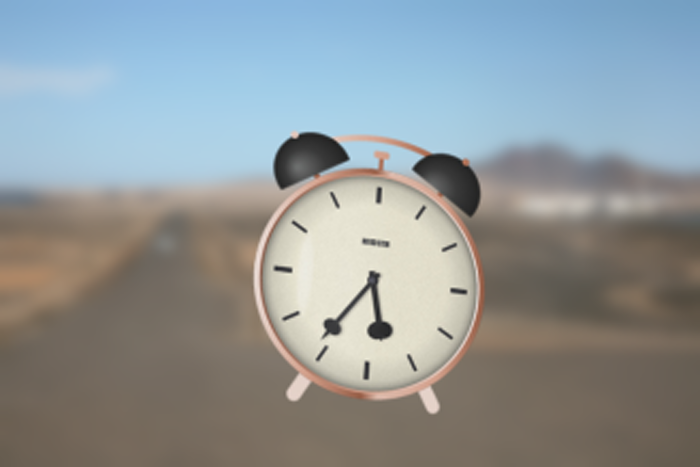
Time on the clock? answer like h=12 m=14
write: h=5 m=36
